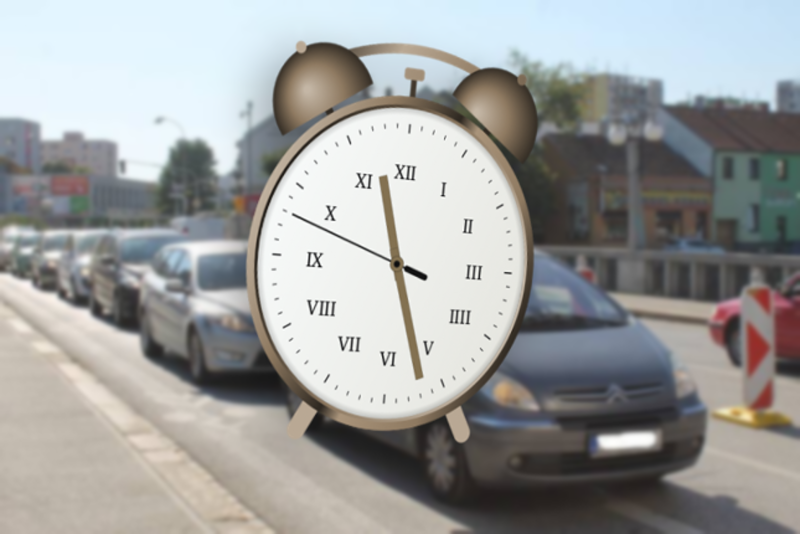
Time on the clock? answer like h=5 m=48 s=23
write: h=11 m=26 s=48
